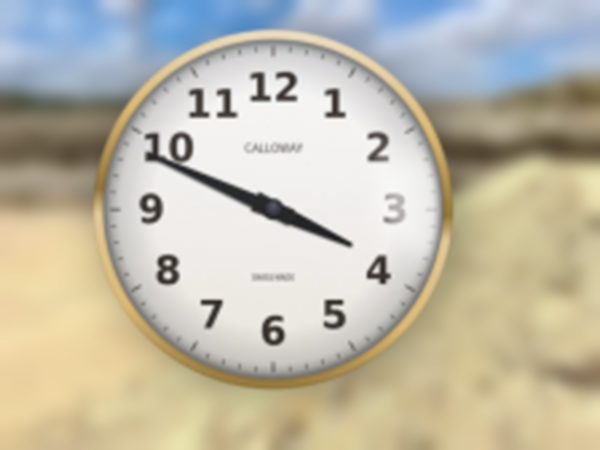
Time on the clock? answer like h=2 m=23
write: h=3 m=49
